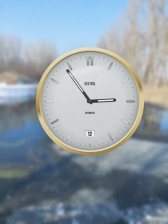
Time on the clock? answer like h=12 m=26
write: h=2 m=54
